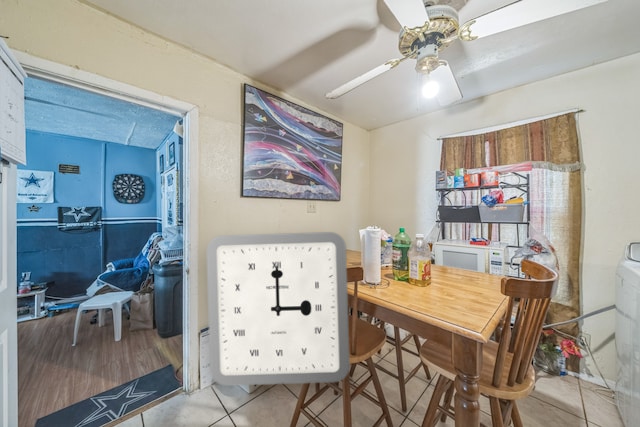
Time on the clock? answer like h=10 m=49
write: h=3 m=0
